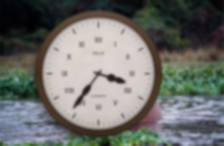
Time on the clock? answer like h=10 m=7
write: h=3 m=36
